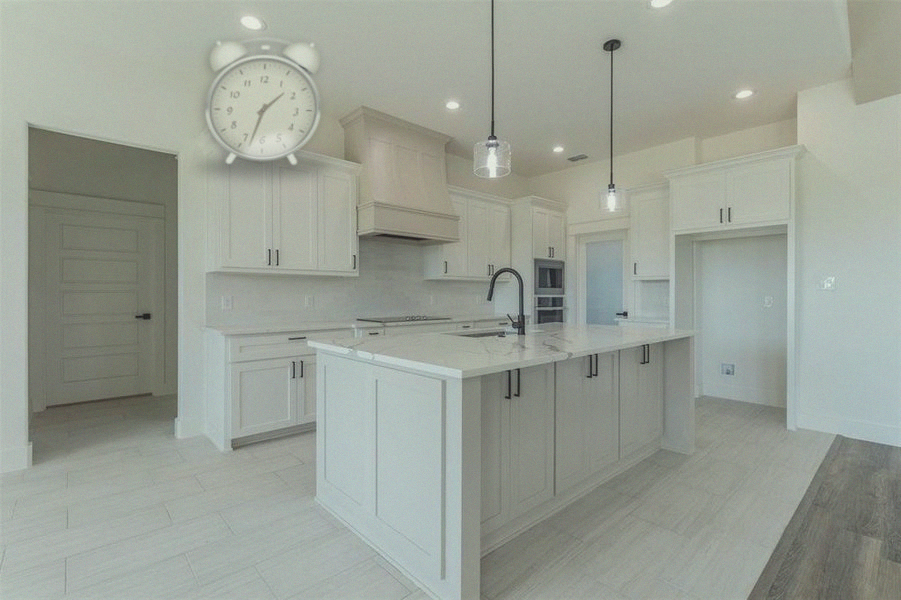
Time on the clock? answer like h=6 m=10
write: h=1 m=33
